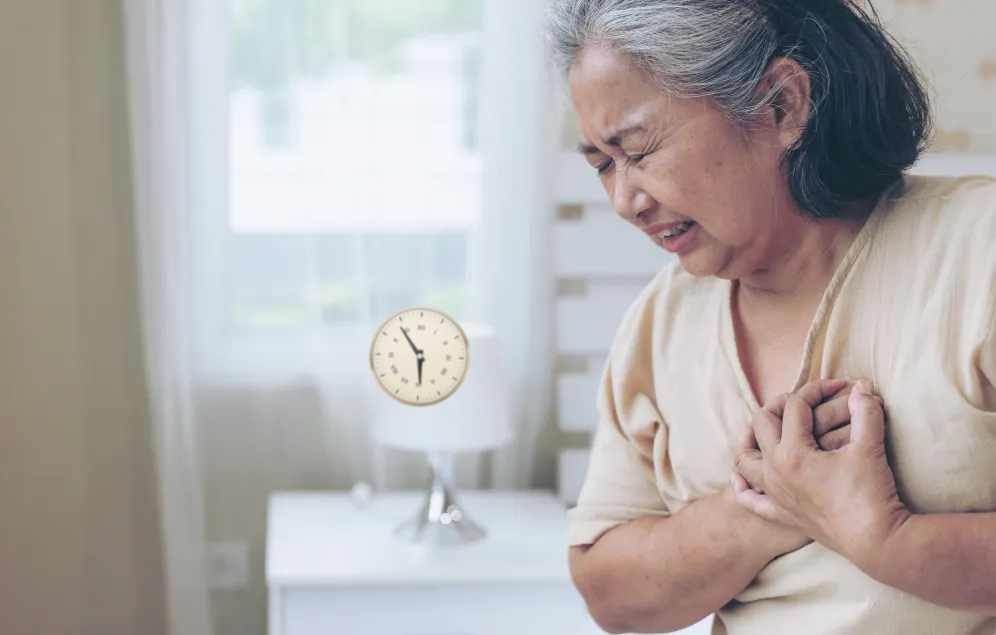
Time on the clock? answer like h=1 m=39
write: h=5 m=54
